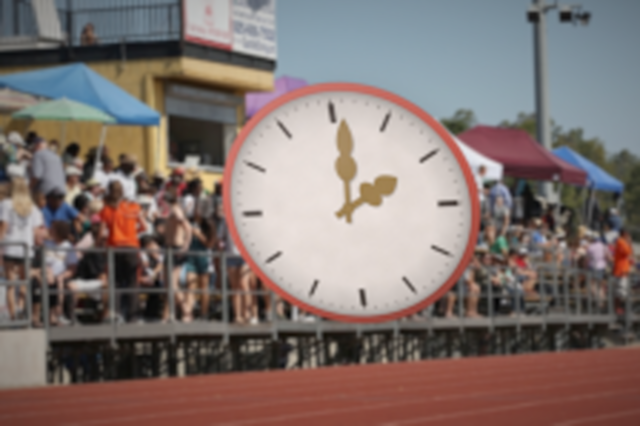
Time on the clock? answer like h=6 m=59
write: h=2 m=1
